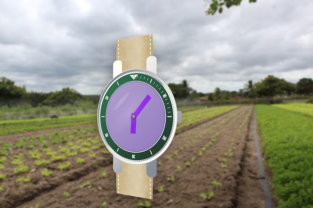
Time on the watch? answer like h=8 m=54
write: h=6 m=7
